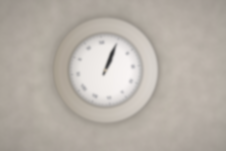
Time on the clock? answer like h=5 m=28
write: h=1 m=5
